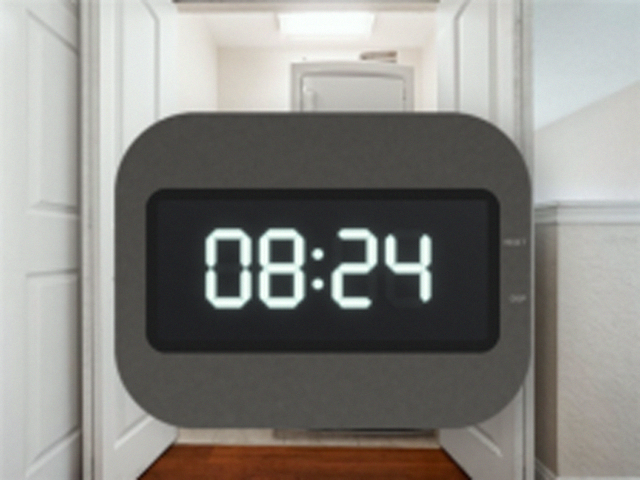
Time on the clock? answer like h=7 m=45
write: h=8 m=24
